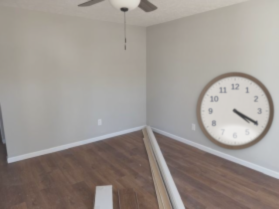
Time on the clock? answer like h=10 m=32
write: h=4 m=20
